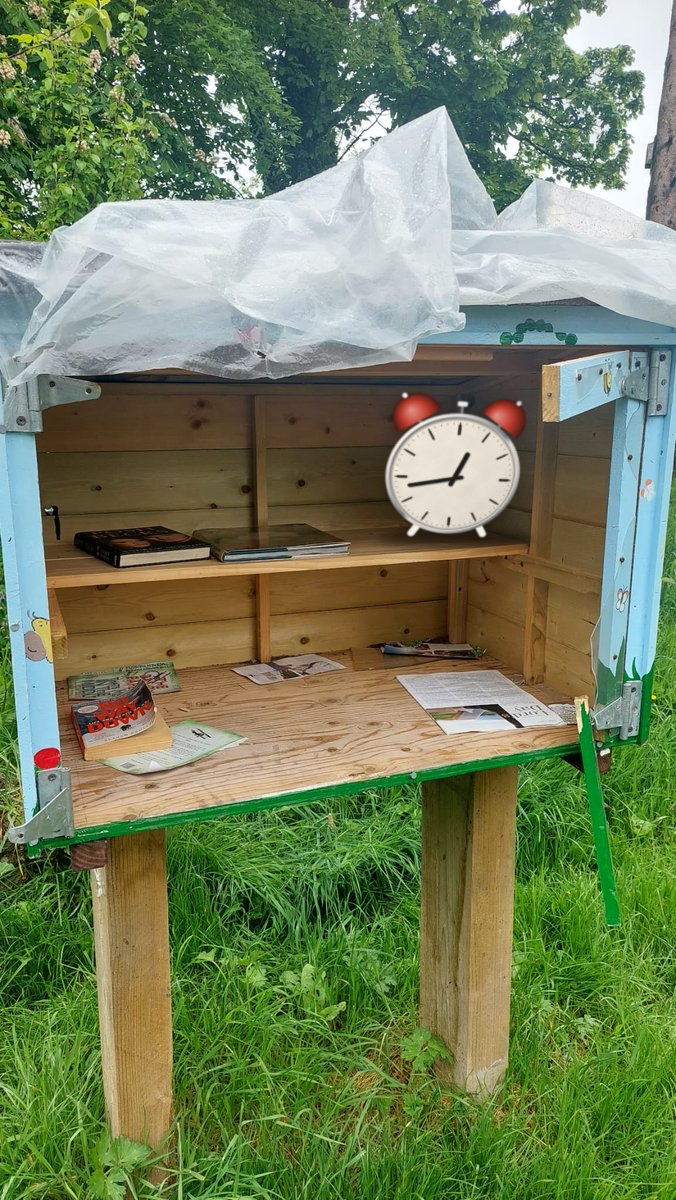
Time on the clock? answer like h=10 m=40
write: h=12 m=43
